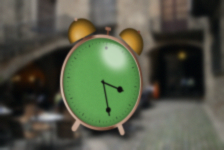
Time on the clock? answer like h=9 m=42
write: h=3 m=27
